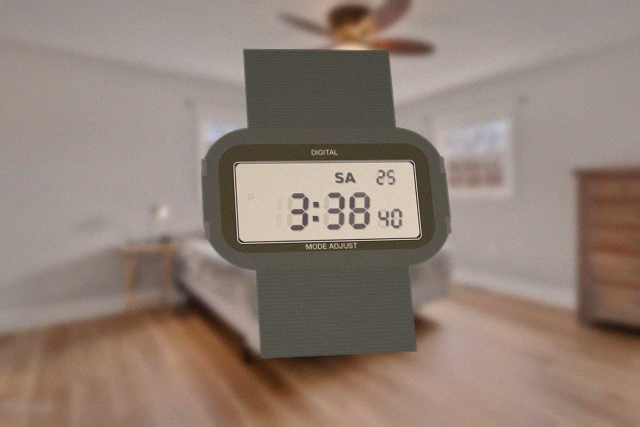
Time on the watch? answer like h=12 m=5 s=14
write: h=3 m=38 s=40
